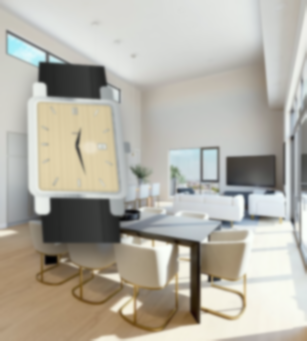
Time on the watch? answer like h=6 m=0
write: h=12 m=28
